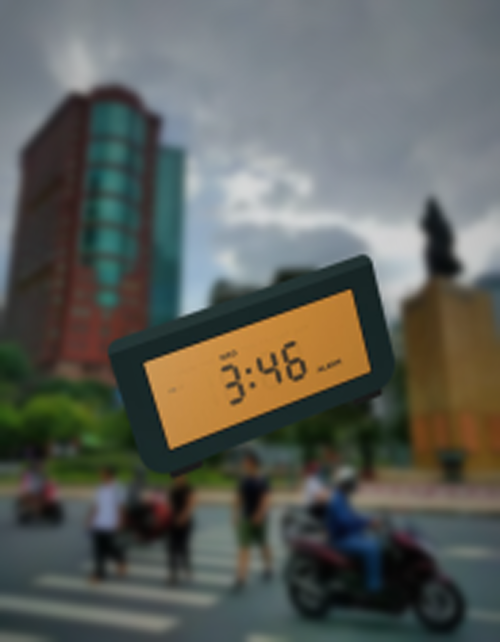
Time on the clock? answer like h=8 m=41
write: h=3 m=46
